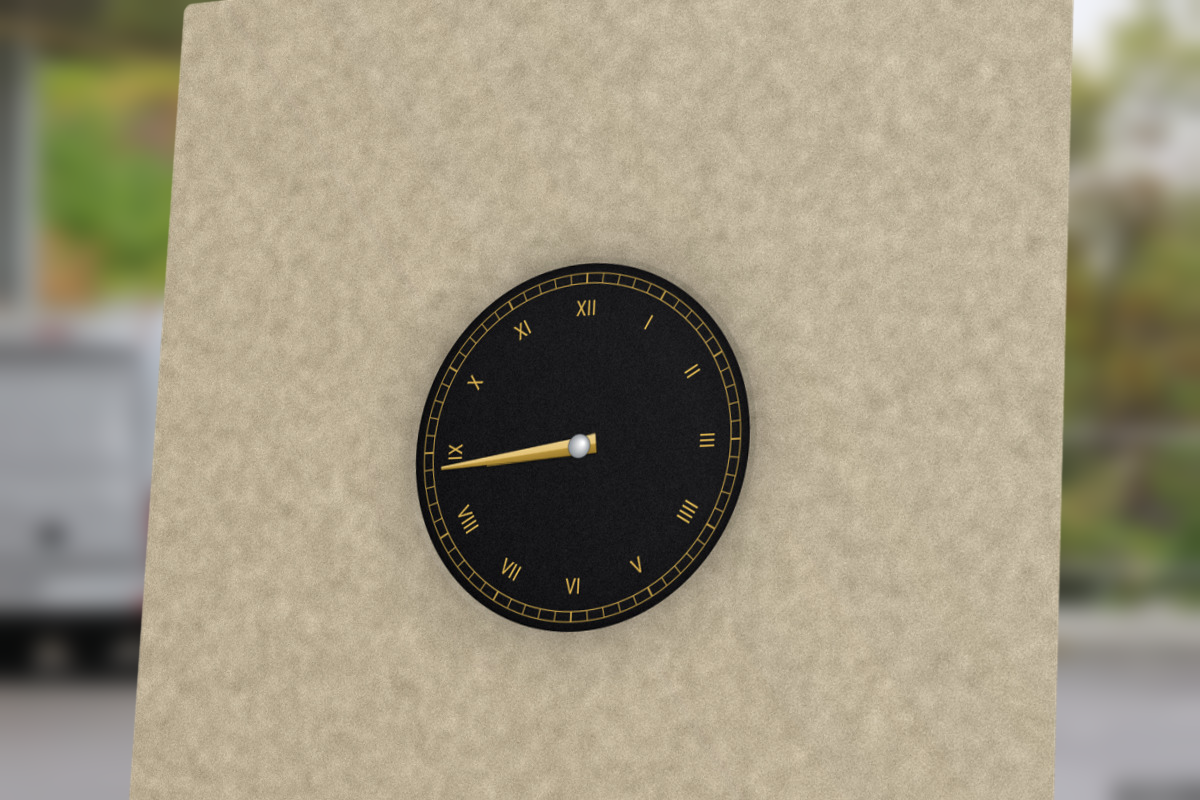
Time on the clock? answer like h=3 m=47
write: h=8 m=44
